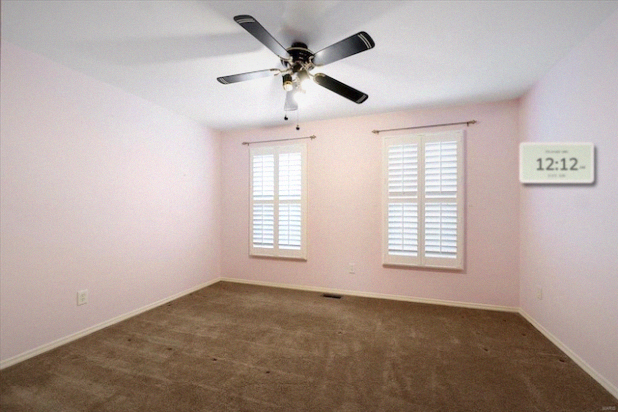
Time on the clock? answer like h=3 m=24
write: h=12 m=12
